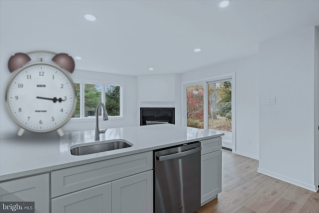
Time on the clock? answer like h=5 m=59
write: h=3 m=16
